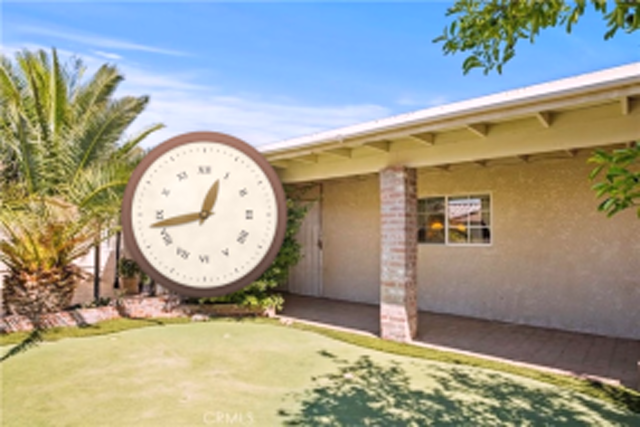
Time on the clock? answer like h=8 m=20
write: h=12 m=43
